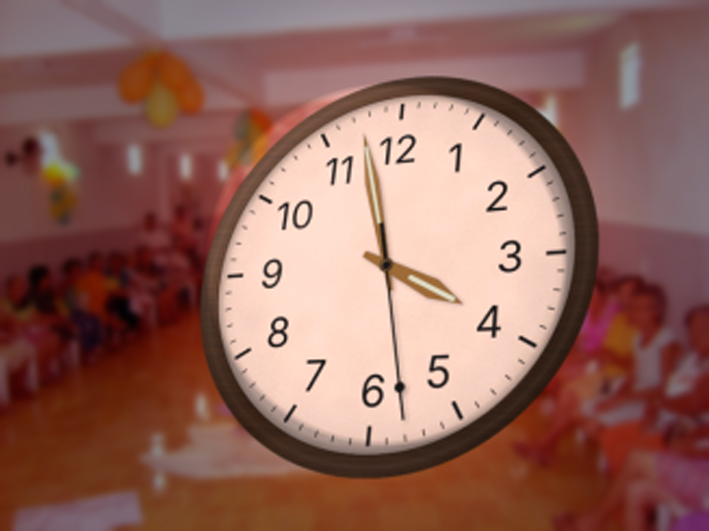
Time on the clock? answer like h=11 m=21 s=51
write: h=3 m=57 s=28
